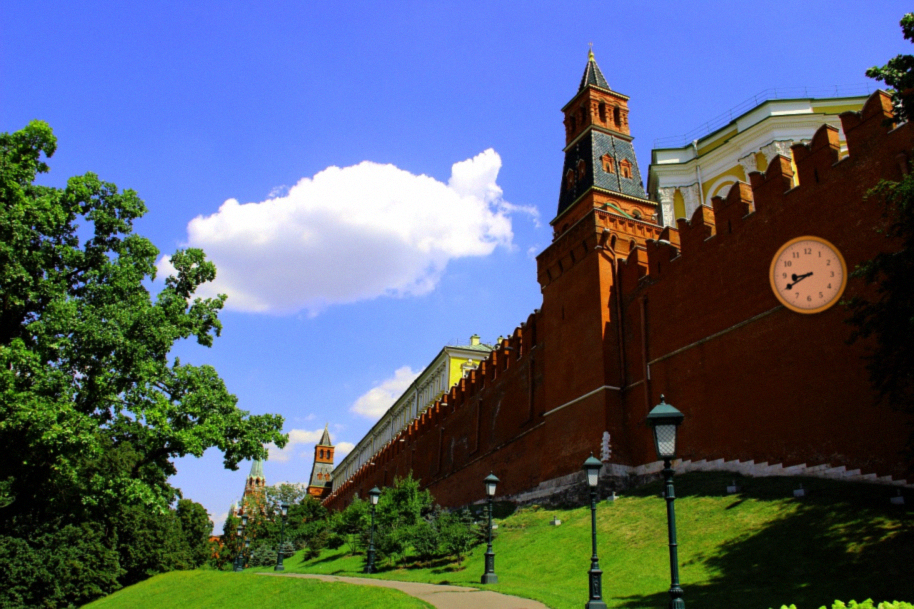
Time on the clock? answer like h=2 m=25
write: h=8 m=40
